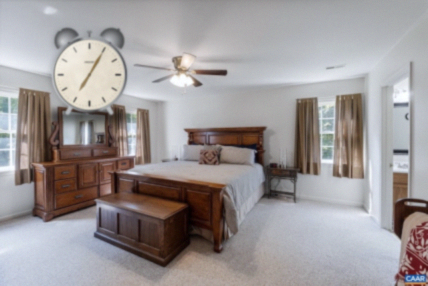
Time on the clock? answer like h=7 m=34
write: h=7 m=5
